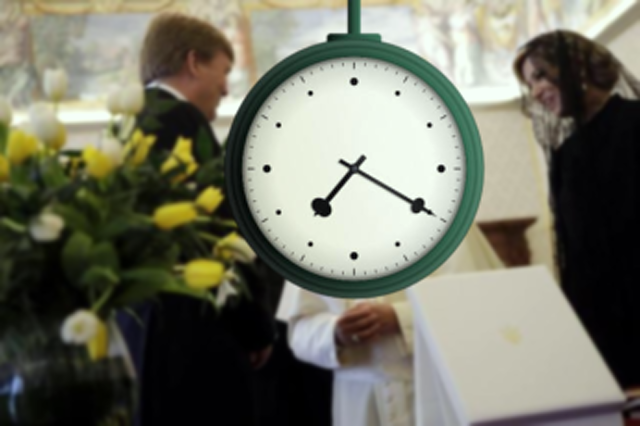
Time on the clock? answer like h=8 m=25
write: h=7 m=20
